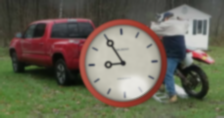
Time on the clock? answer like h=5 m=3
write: h=8 m=55
